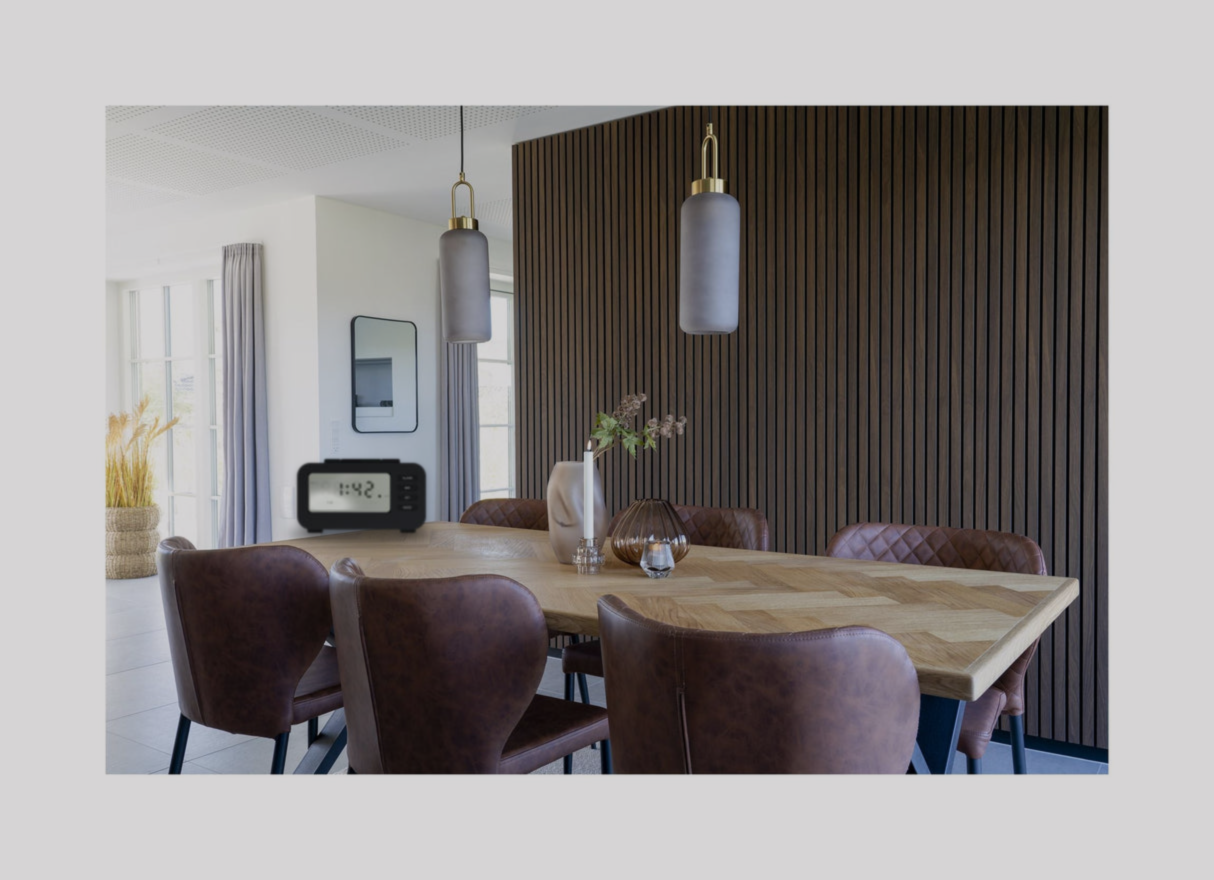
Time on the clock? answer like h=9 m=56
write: h=1 m=42
